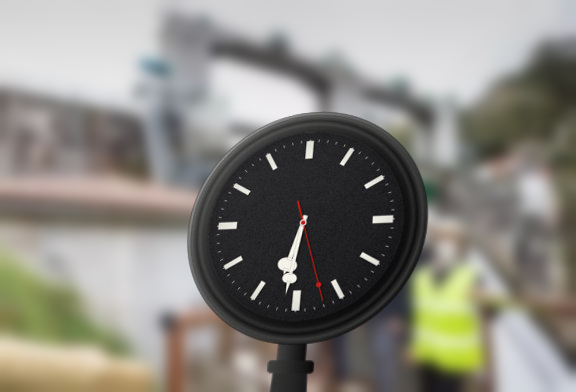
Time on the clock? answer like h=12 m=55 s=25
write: h=6 m=31 s=27
